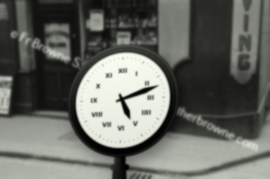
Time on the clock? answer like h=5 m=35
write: h=5 m=12
